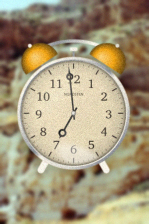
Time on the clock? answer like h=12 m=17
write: h=6 m=59
